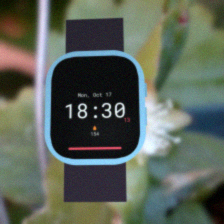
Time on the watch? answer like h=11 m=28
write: h=18 m=30
